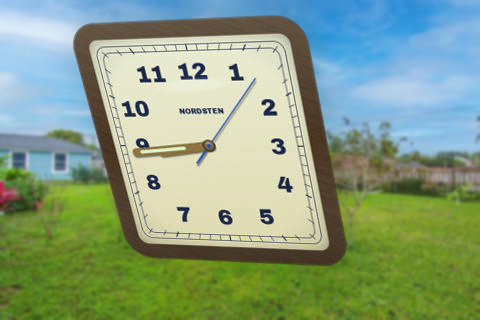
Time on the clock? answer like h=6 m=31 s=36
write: h=8 m=44 s=7
